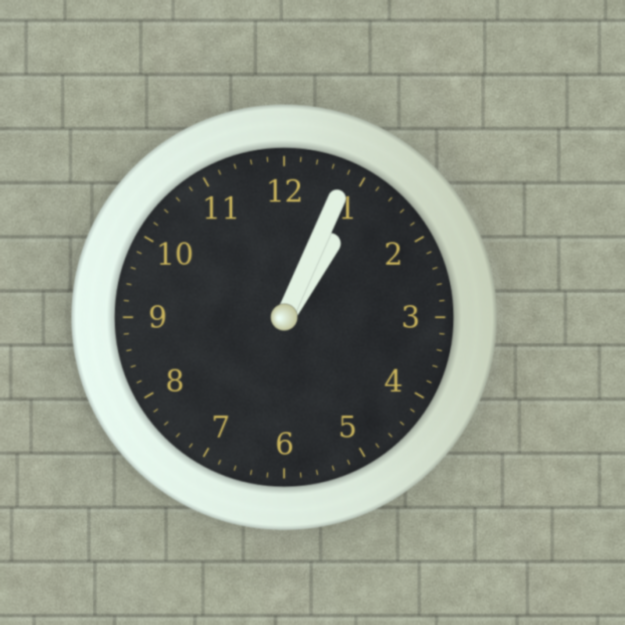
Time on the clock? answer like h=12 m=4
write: h=1 m=4
